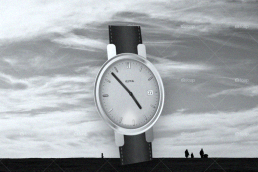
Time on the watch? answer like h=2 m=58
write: h=4 m=53
